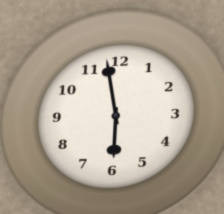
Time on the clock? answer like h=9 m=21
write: h=5 m=58
